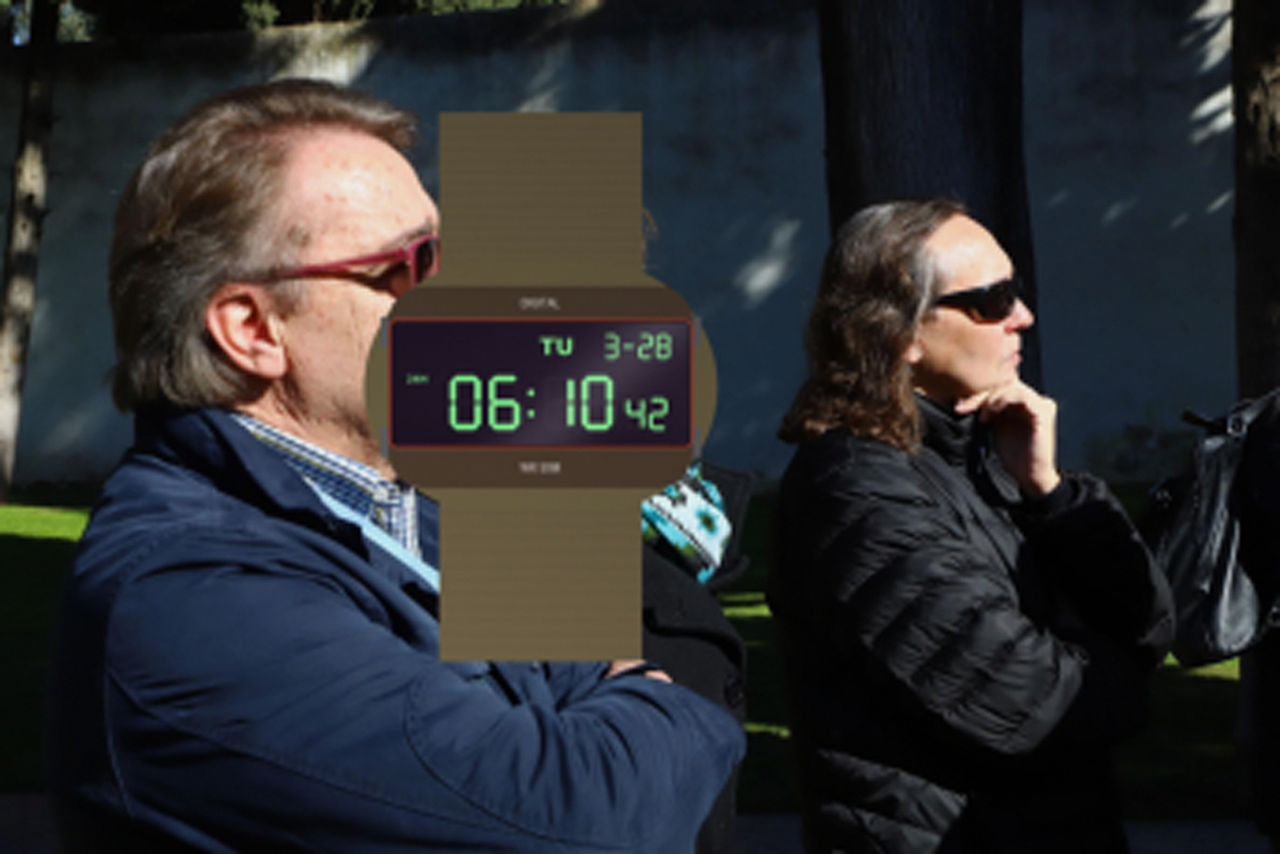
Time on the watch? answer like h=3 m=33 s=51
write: h=6 m=10 s=42
